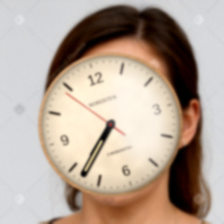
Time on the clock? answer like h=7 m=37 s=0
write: h=7 m=37 s=54
